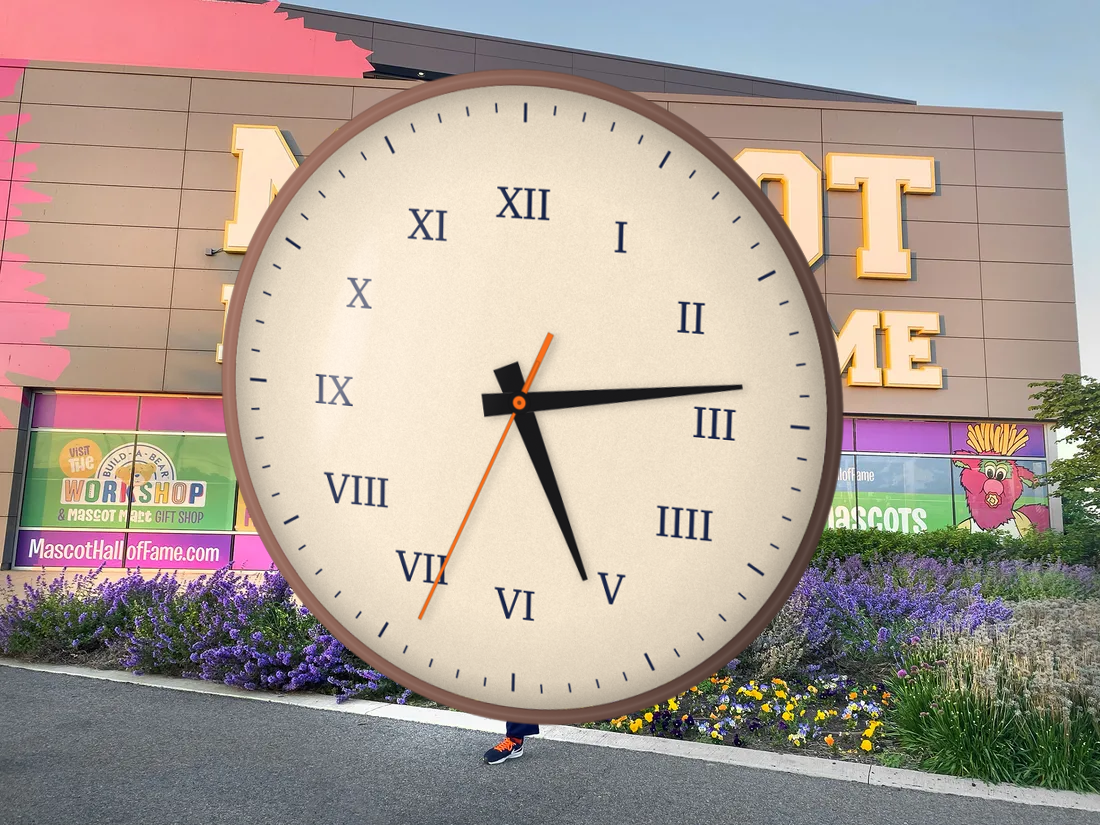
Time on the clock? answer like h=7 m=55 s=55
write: h=5 m=13 s=34
